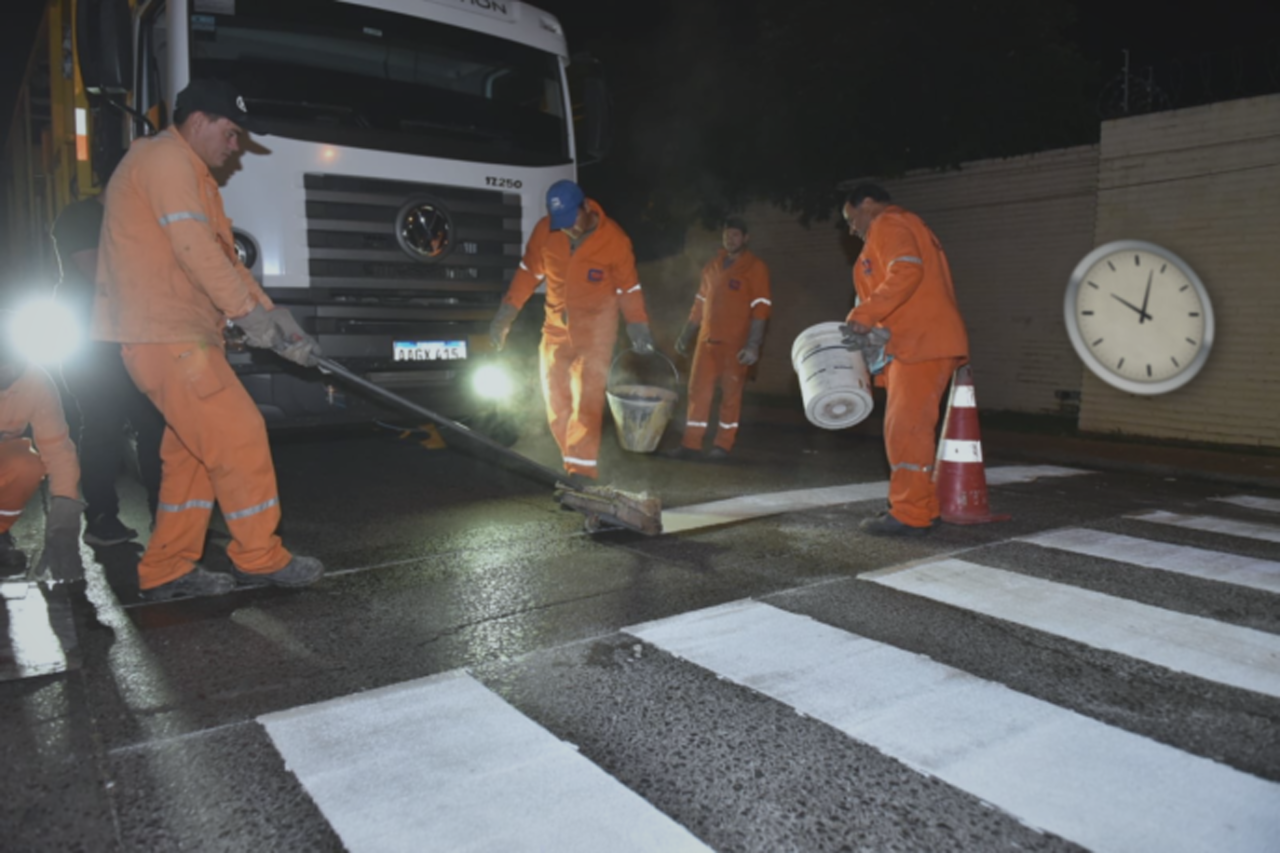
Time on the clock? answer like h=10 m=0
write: h=10 m=3
